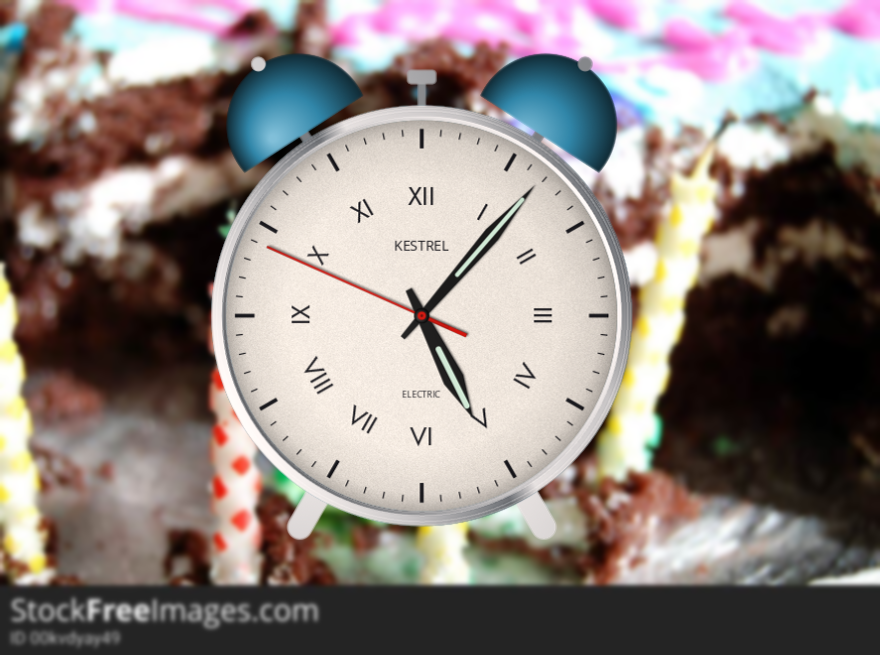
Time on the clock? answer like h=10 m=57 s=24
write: h=5 m=6 s=49
